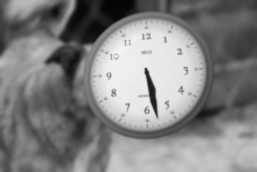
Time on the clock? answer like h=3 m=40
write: h=5 m=28
